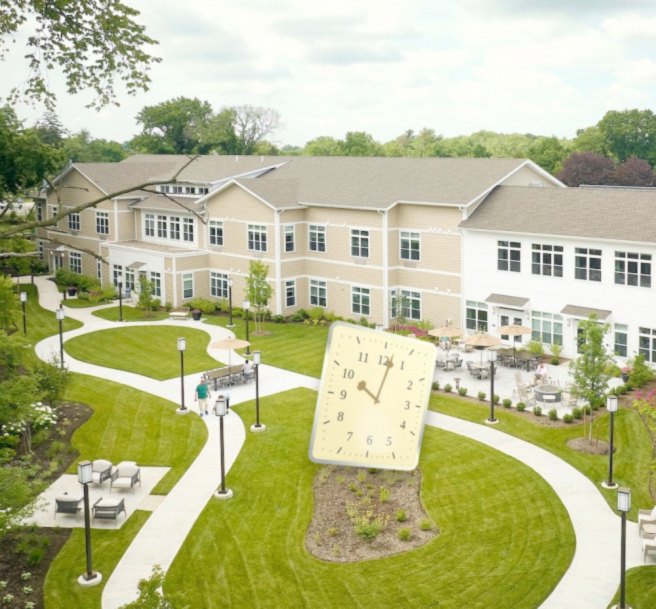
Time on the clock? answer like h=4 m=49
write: h=10 m=2
